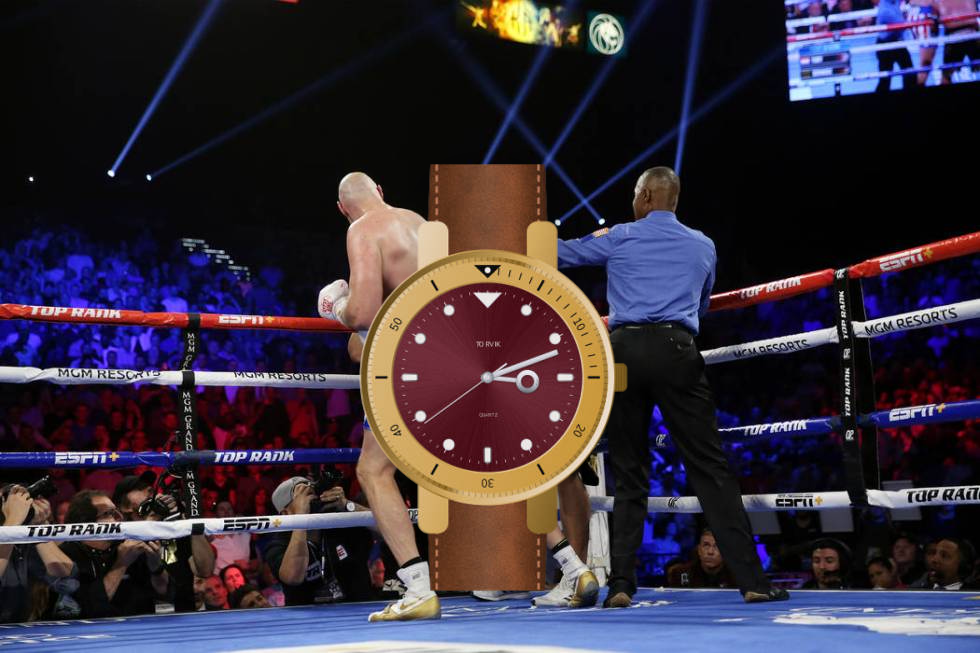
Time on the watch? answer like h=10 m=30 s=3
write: h=3 m=11 s=39
